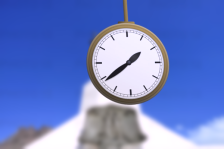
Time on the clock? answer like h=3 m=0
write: h=1 m=39
